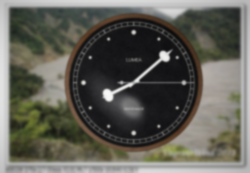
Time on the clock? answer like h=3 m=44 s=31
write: h=8 m=8 s=15
